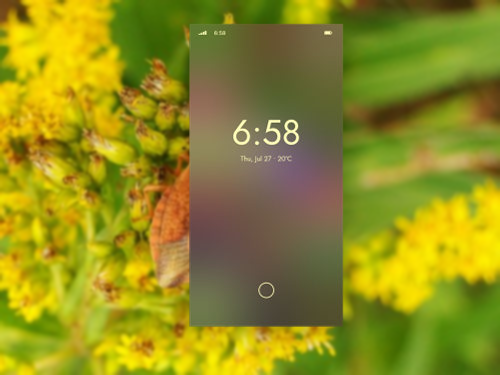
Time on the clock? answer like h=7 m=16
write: h=6 m=58
